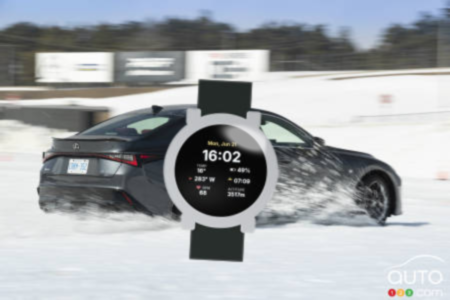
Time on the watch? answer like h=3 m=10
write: h=16 m=2
